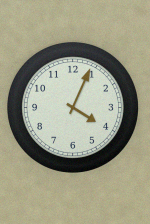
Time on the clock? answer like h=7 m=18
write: h=4 m=4
